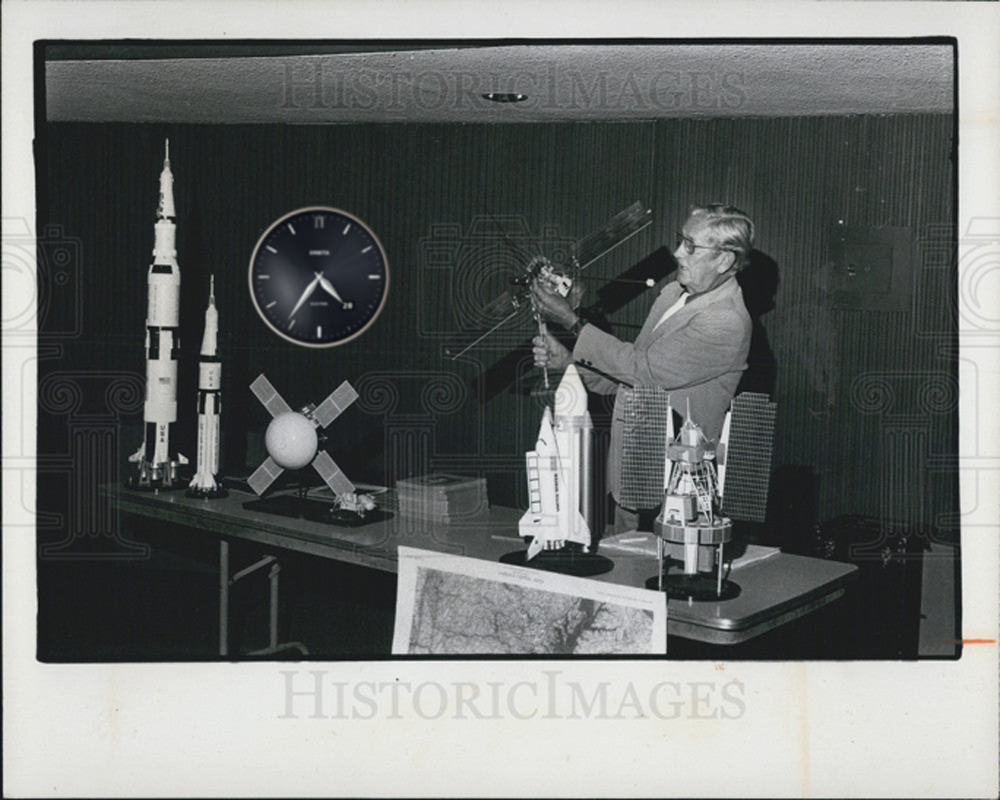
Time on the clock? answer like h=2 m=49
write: h=4 m=36
